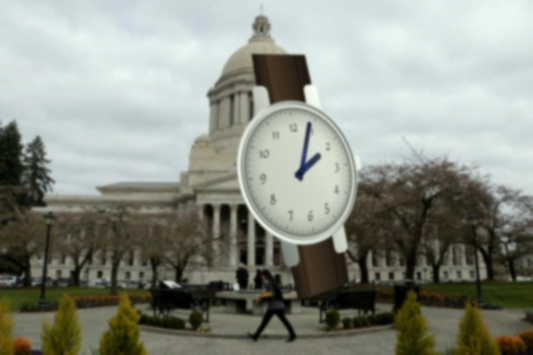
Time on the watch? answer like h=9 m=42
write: h=2 m=4
